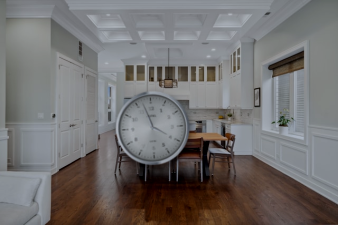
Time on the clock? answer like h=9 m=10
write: h=3 m=57
